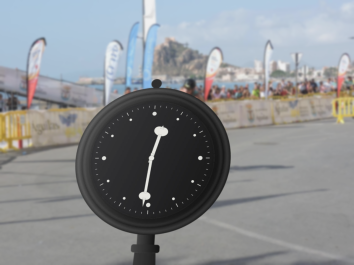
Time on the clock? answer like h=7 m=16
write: h=12 m=31
